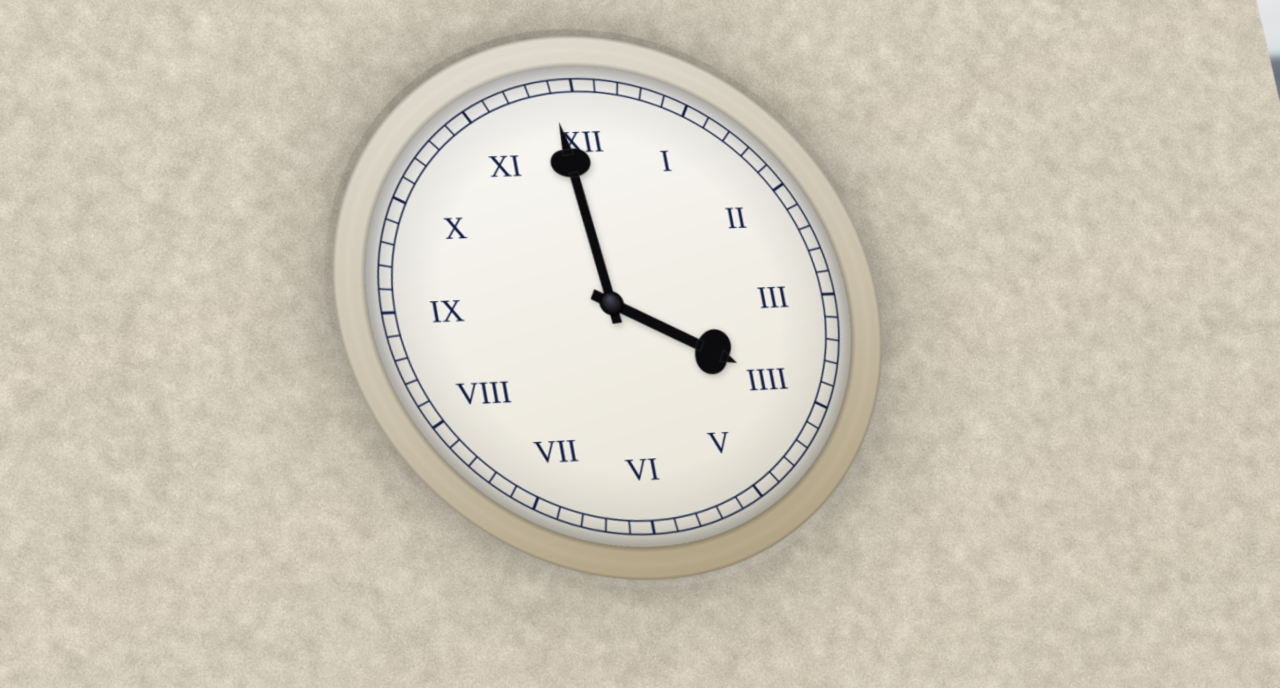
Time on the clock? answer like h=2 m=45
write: h=3 m=59
